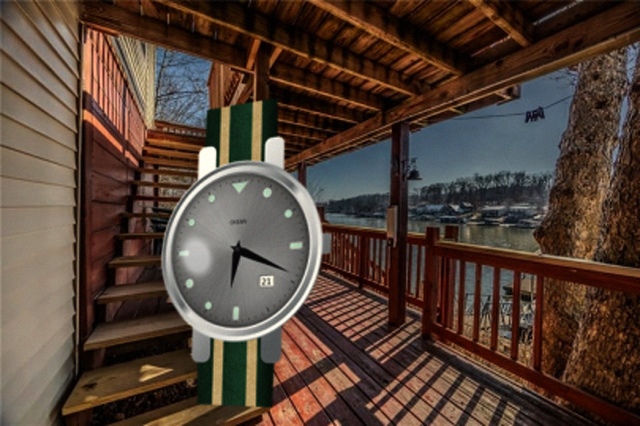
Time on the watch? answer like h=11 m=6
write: h=6 m=19
